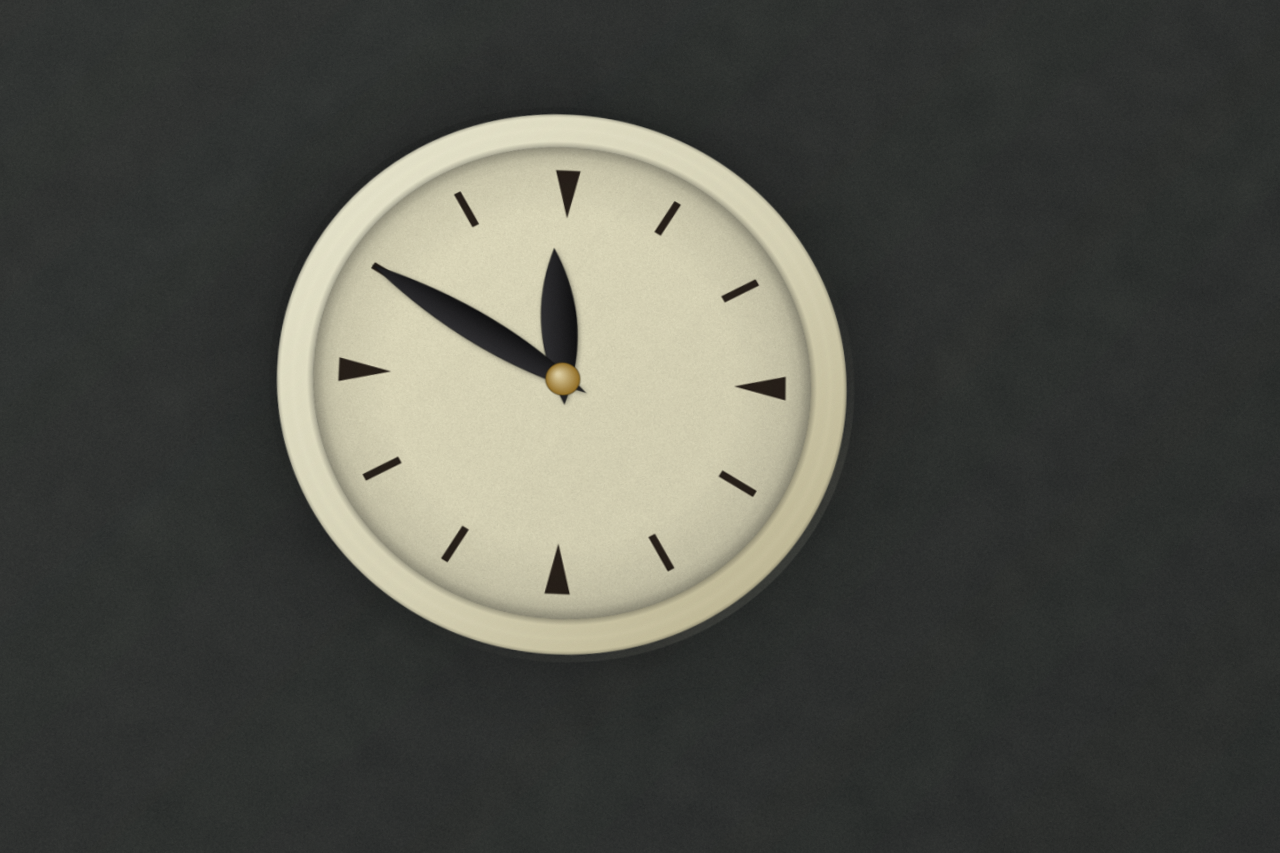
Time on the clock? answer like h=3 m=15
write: h=11 m=50
